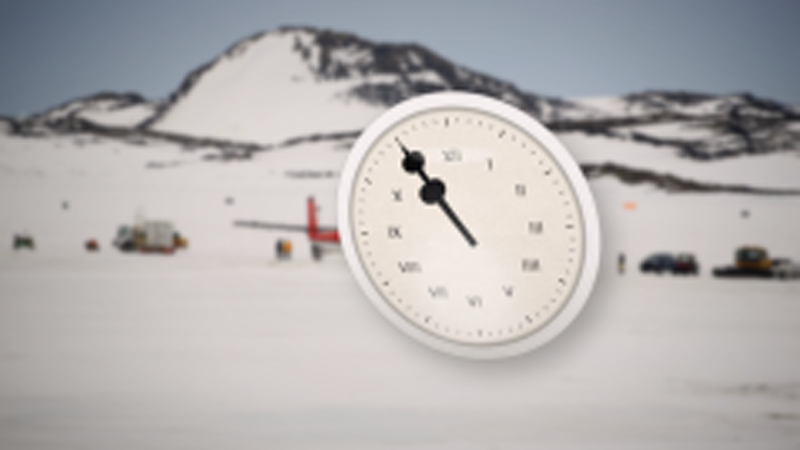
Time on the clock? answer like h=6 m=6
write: h=10 m=55
